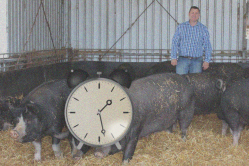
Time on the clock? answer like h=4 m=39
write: h=1 m=28
